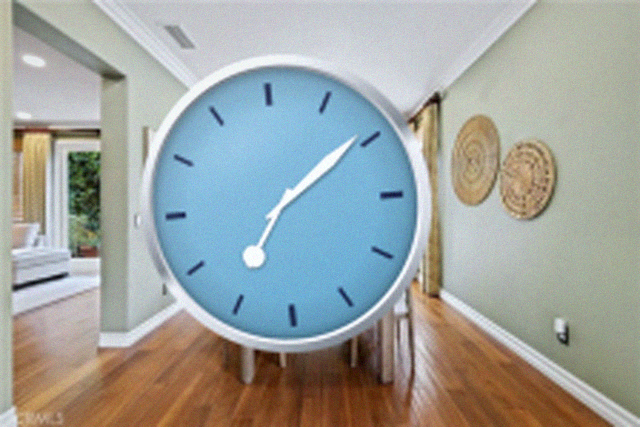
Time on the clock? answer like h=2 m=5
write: h=7 m=9
